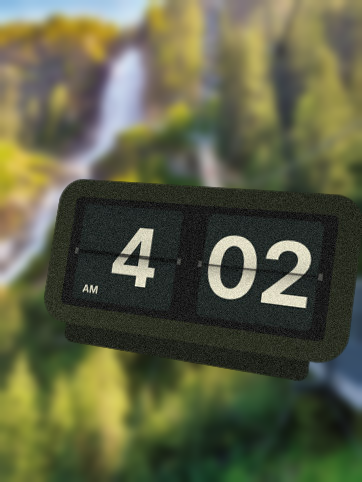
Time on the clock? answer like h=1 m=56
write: h=4 m=2
